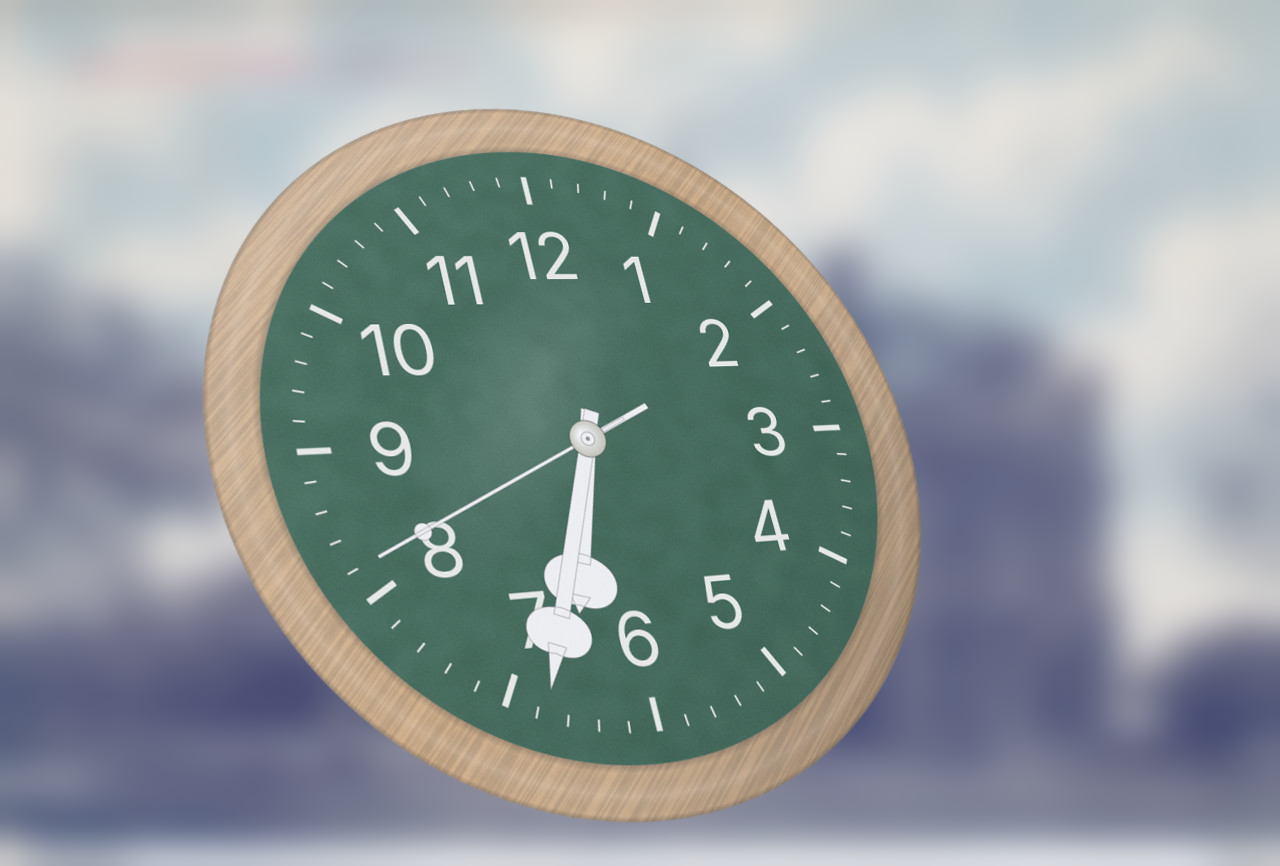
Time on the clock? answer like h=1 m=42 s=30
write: h=6 m=33 s=41
